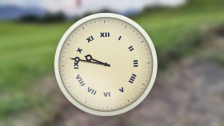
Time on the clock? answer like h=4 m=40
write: h=9 m=47
